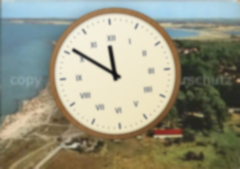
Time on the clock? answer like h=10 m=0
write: h=11 m=51
